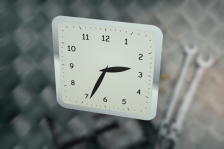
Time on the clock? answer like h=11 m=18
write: h=2 m=34
